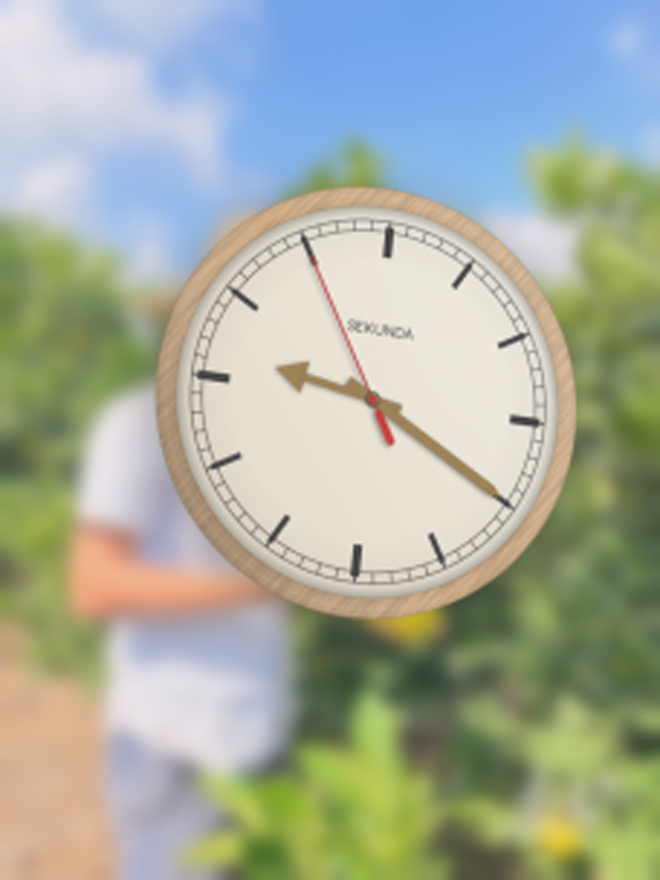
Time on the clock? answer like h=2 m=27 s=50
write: h=9 m=19 s=55
